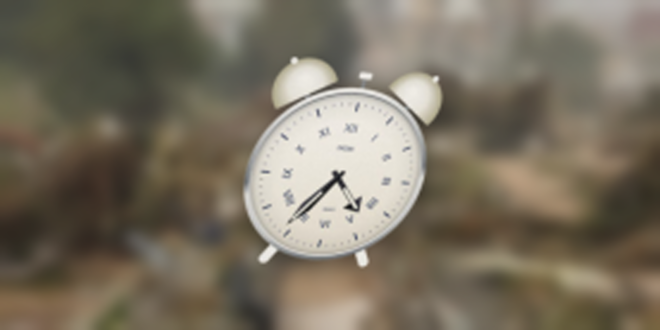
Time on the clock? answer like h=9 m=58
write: h=4 m=36
